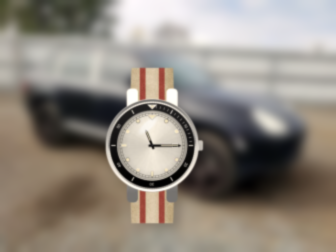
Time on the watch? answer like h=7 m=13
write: h=11 m=15
